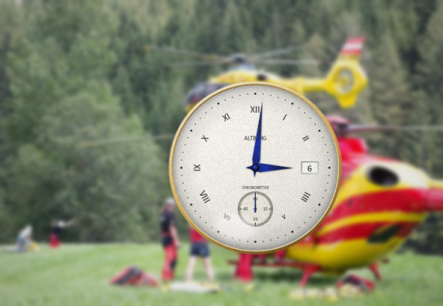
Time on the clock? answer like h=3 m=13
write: h=3 m=1
